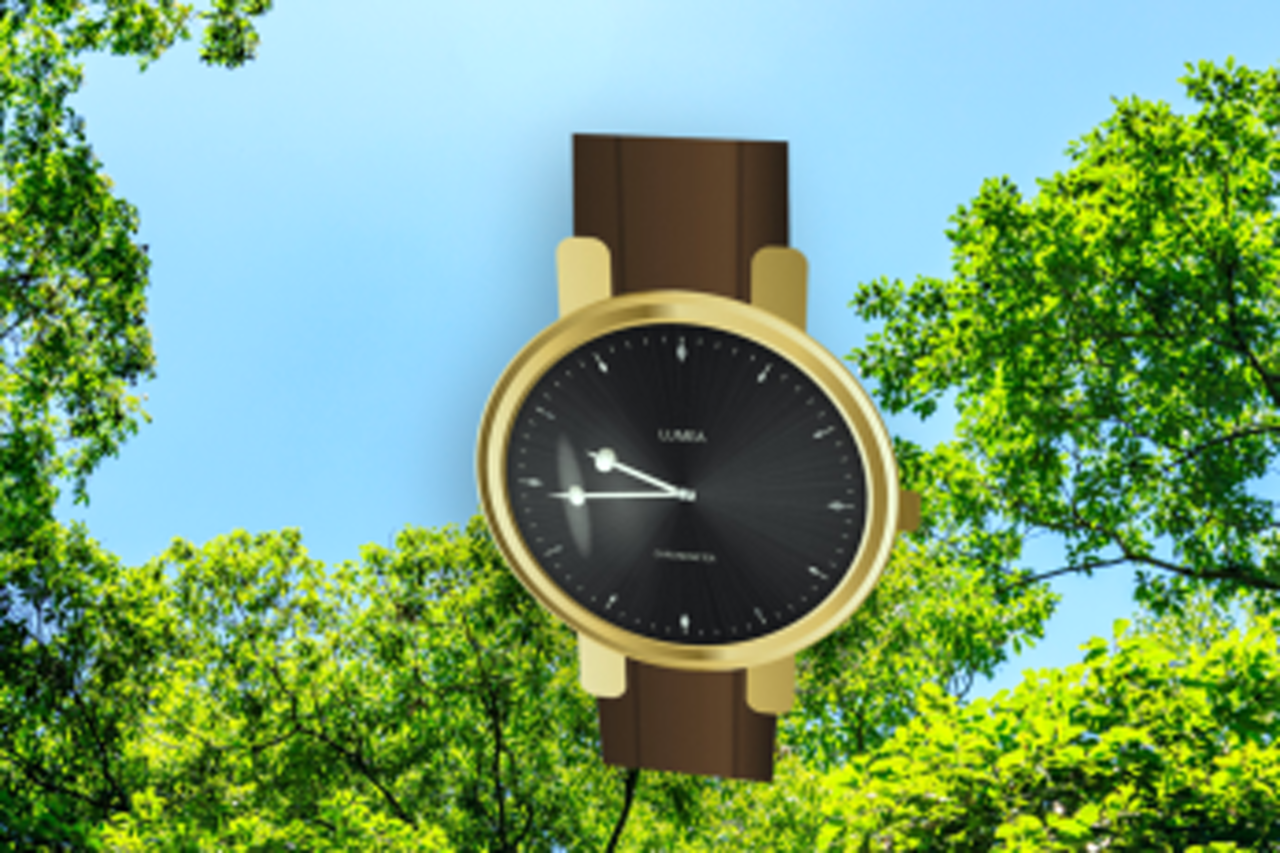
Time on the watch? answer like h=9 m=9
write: h=9 m=44
